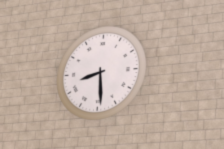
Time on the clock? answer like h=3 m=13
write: h=8 m=29
